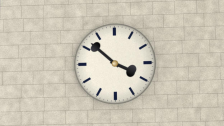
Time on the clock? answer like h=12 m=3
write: h=3 m=52
